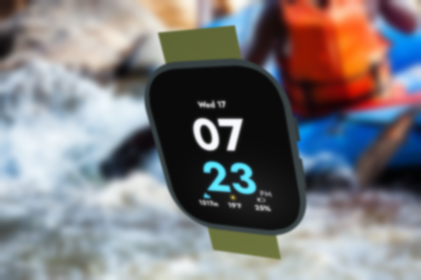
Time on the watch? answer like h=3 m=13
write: h=7 m=23
